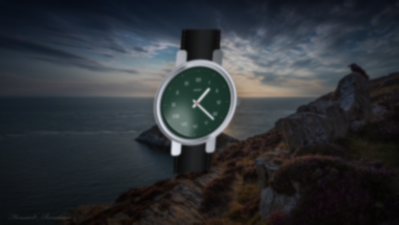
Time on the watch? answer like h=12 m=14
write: h=1 m=22
